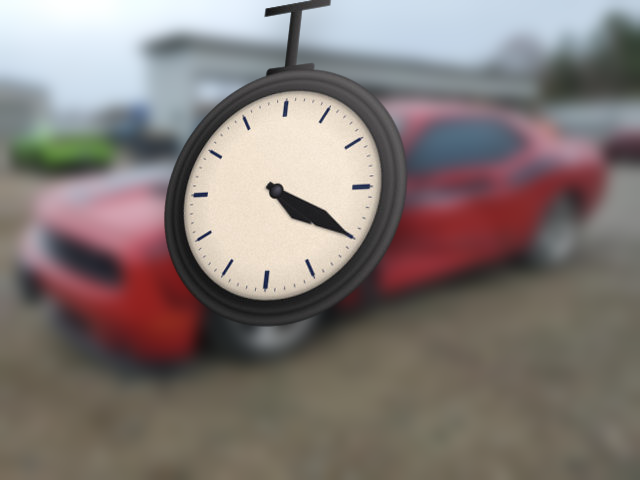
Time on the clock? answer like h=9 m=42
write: h=4 m=20
